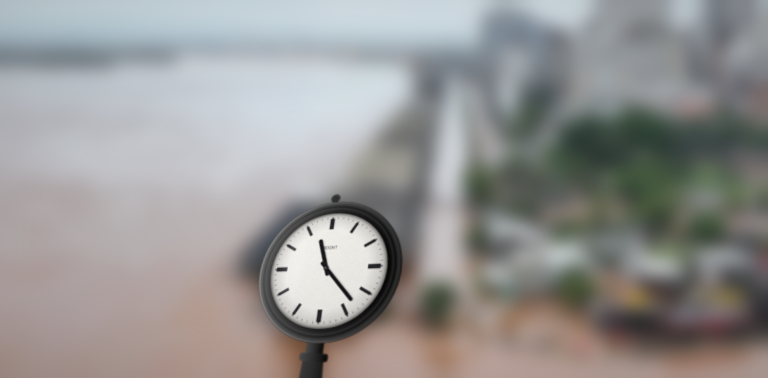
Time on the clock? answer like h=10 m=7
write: h=11 m=23
